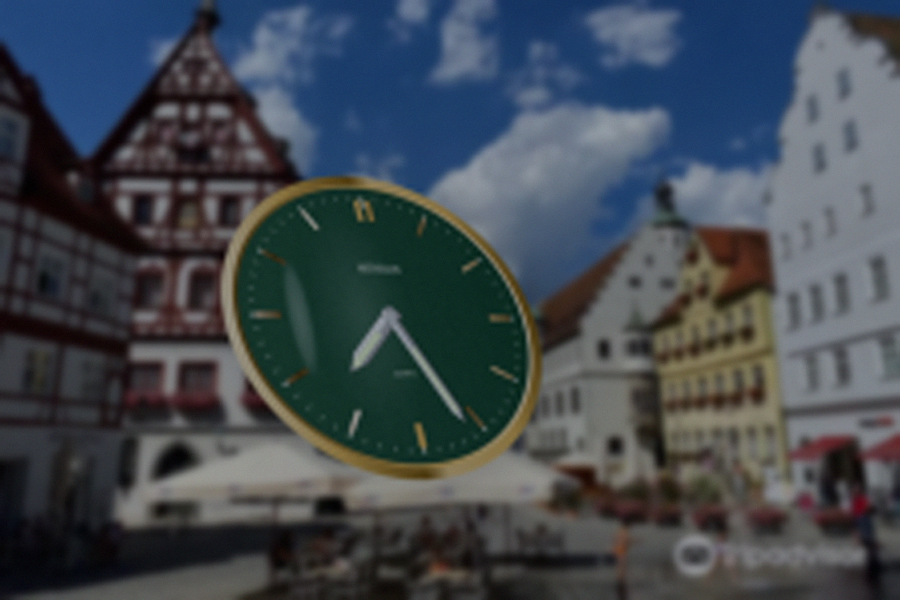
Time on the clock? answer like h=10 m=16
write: h=7 m=26
